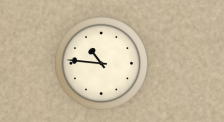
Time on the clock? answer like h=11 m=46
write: h=10 m=46
